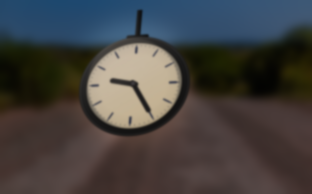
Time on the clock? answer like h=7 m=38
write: h=9 m=25
